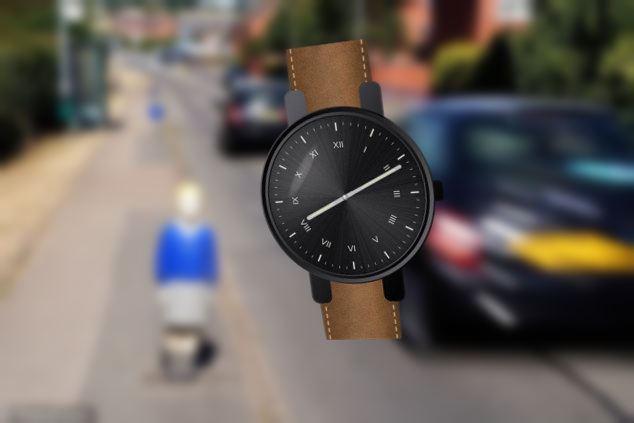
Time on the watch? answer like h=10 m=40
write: h=8 m=11
